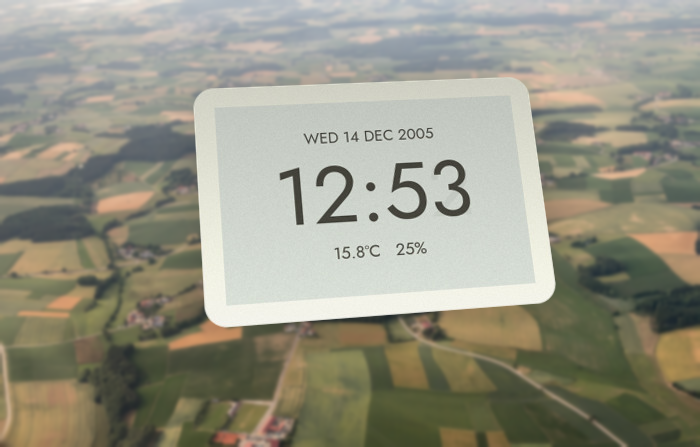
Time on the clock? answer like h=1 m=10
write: h=12 m=53
